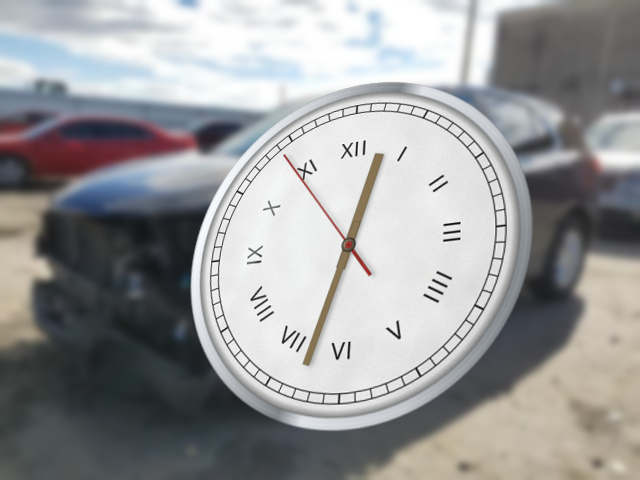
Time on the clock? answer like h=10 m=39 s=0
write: h=12 m=32 s=54
